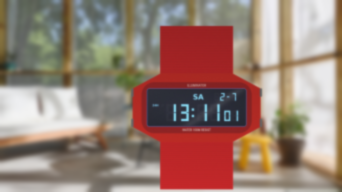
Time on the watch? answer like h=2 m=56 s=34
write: h=13 m=11 s=1
